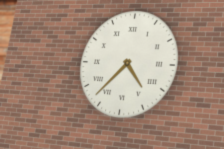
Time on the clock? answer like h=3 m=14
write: h=4 m=37
